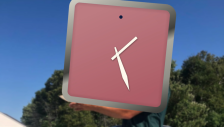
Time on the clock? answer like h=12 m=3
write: h=1 m=26
